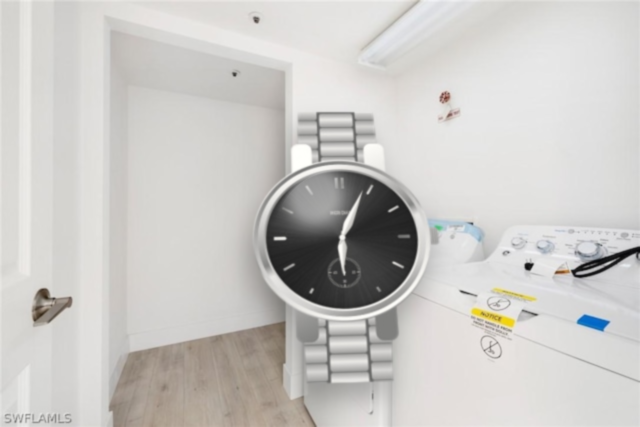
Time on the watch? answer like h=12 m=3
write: h=6 m=4
